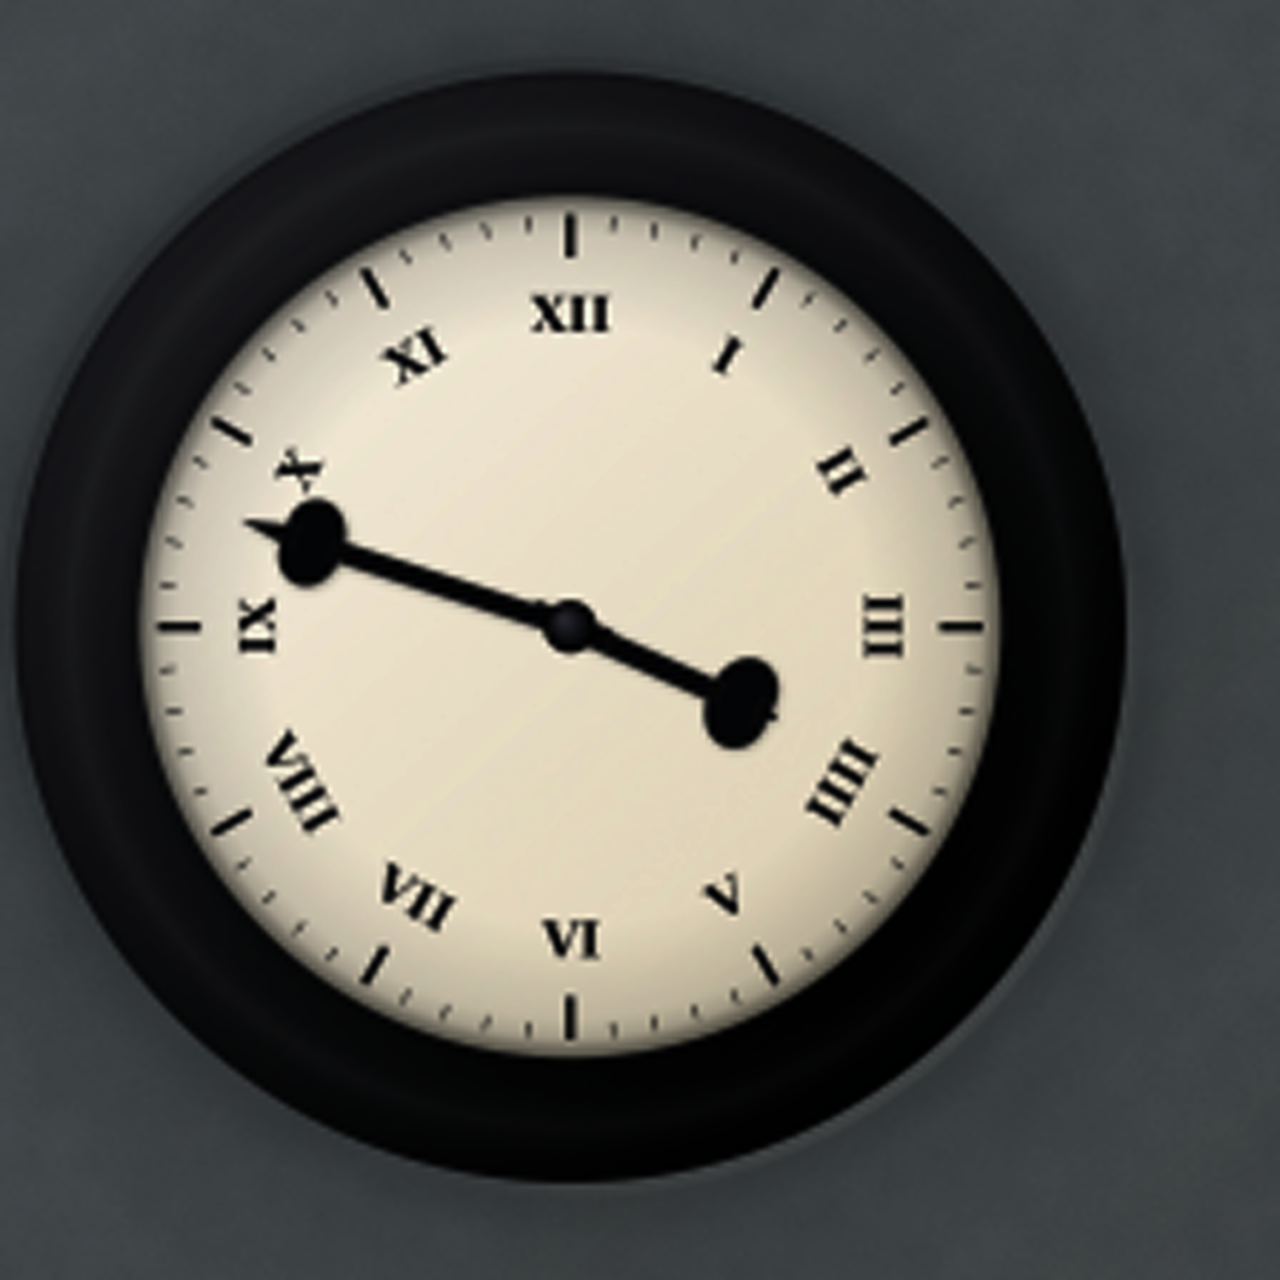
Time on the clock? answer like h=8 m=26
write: h=3 m=48
